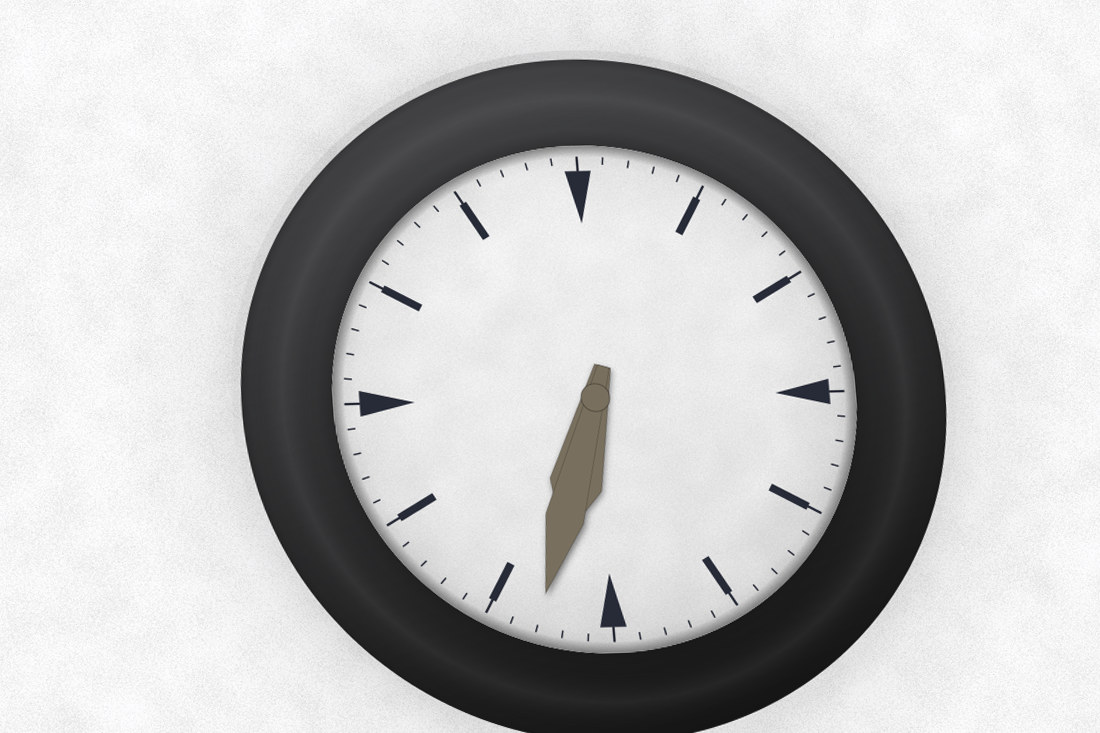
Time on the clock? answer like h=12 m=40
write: h=6 m=33
